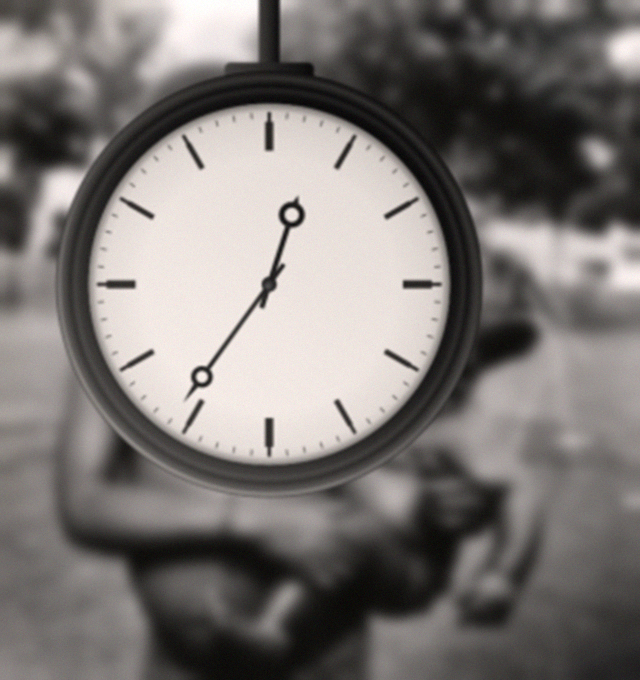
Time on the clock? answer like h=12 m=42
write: h=12 m=36
